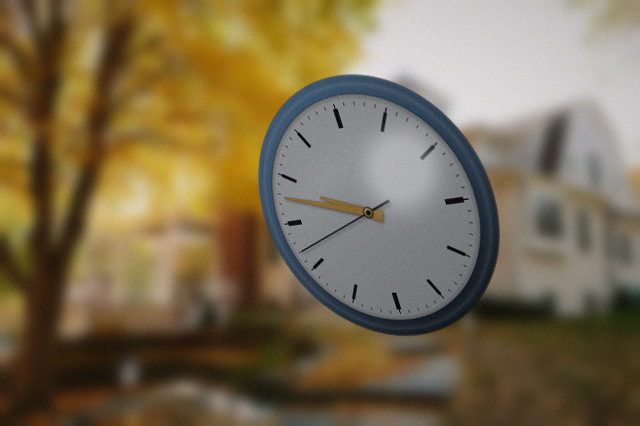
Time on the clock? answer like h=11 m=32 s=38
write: h=9 m=47 s=42
